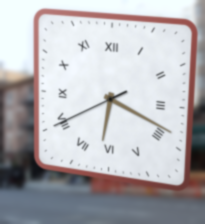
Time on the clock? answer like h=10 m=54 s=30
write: h=6 m=18 s=40
